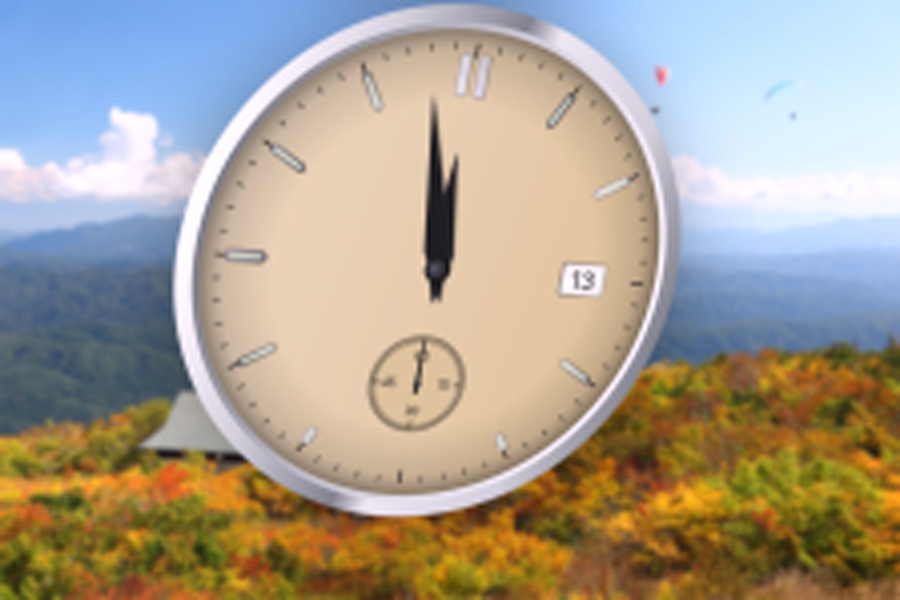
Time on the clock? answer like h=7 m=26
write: h=11 m=58
